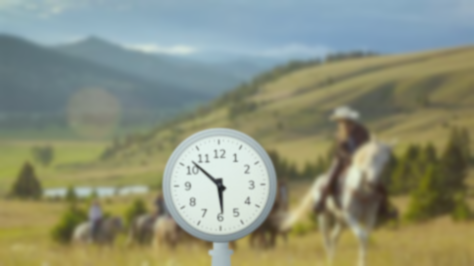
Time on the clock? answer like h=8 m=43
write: h=5 m=52
